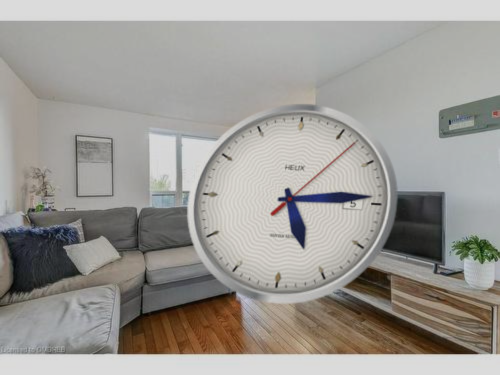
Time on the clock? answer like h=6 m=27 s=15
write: h=5 m=14 s=7
